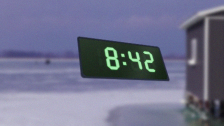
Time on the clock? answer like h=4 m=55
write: h=8 m=42
